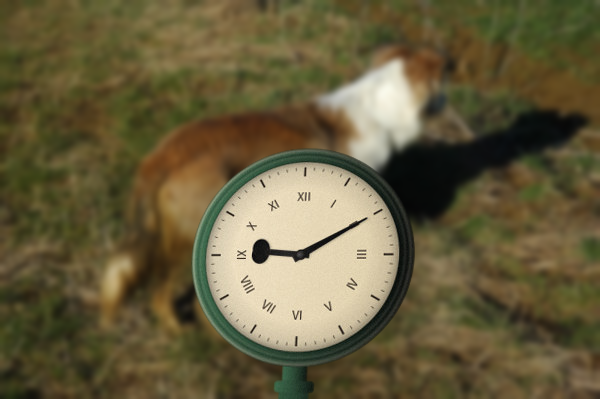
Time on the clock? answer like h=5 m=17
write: h=9 m=10
